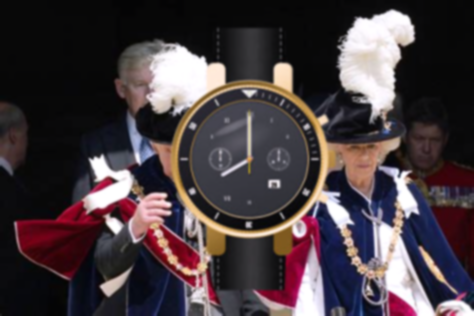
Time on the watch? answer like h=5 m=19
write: h=8 m=0
